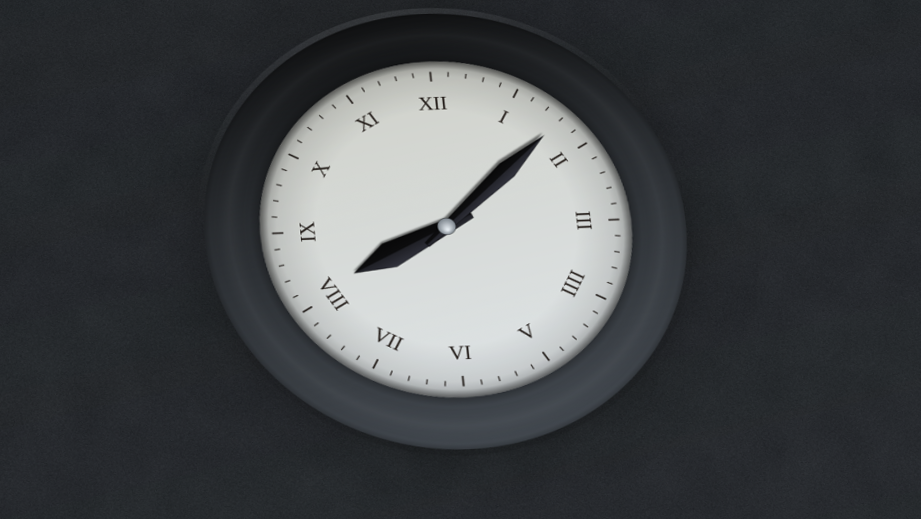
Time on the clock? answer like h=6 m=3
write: h=8 m=8
